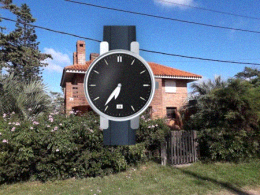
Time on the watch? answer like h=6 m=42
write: h=6 m=36
